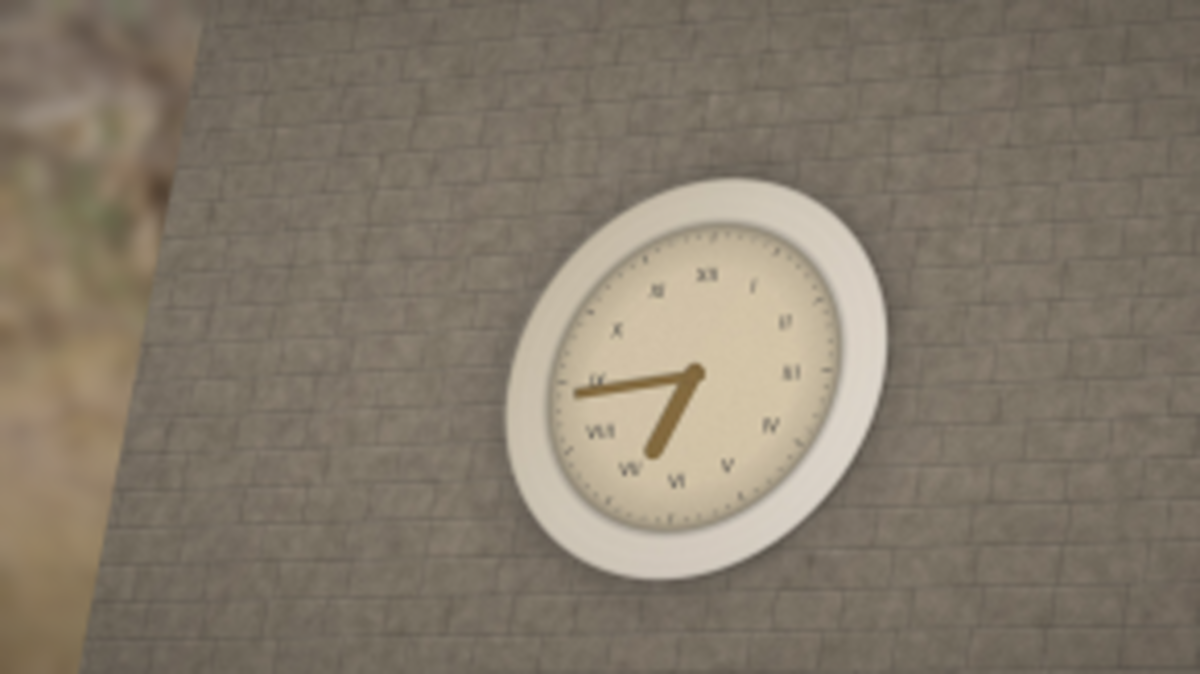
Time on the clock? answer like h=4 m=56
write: h=6 m=44
